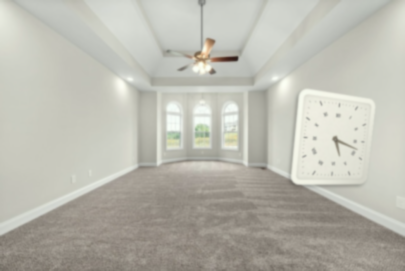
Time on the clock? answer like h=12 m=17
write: h=5 m=18
